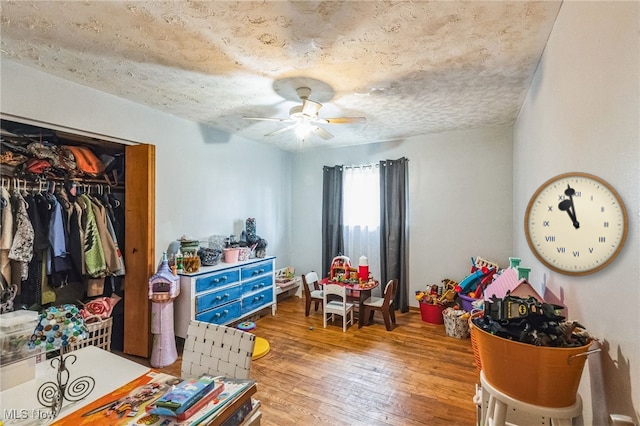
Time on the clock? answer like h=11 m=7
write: h=10 m=58
